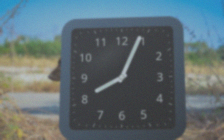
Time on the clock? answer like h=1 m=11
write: h=8 m=4
